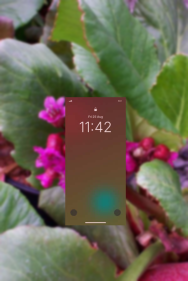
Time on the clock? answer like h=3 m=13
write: h=11 m=42
